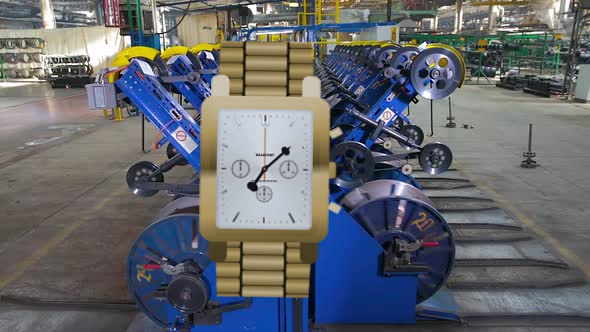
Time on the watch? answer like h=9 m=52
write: h=7 m=8
